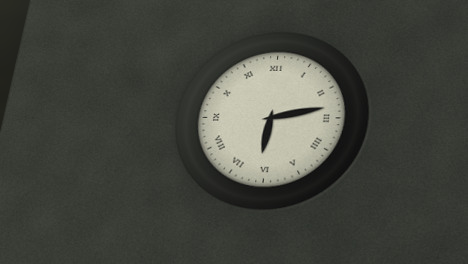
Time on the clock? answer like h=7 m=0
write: h=6 m=13
